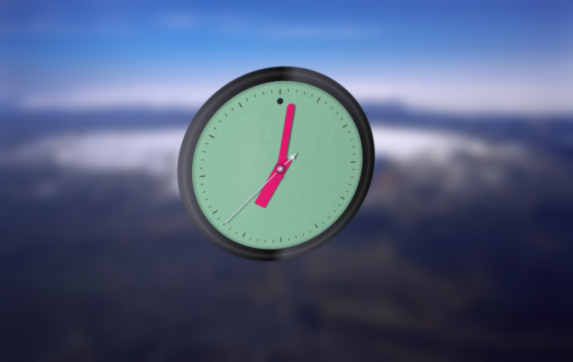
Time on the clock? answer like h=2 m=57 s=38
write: h=7 m=1 s=38
